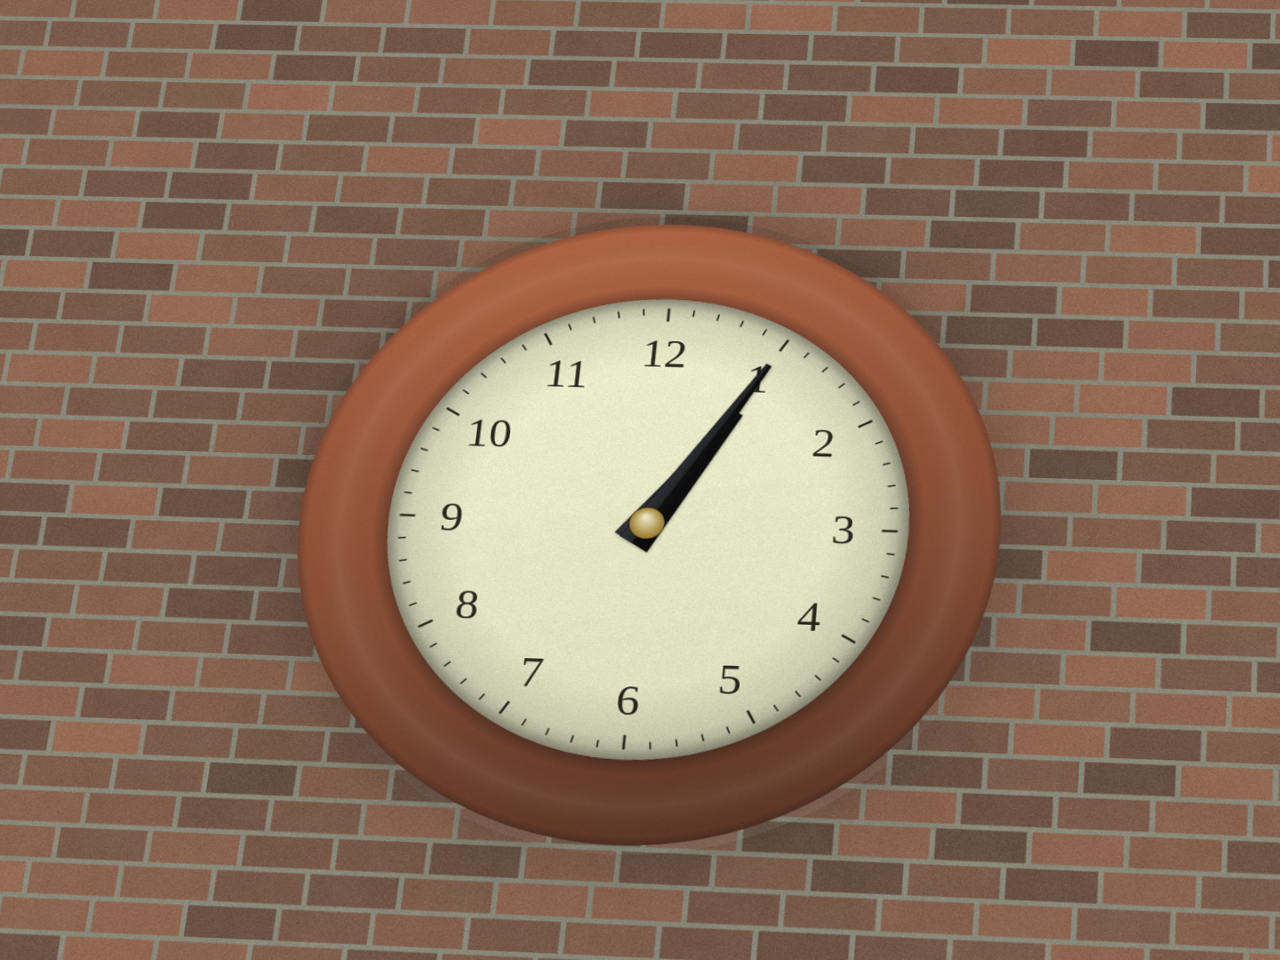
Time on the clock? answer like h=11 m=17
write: h=1 m=5
